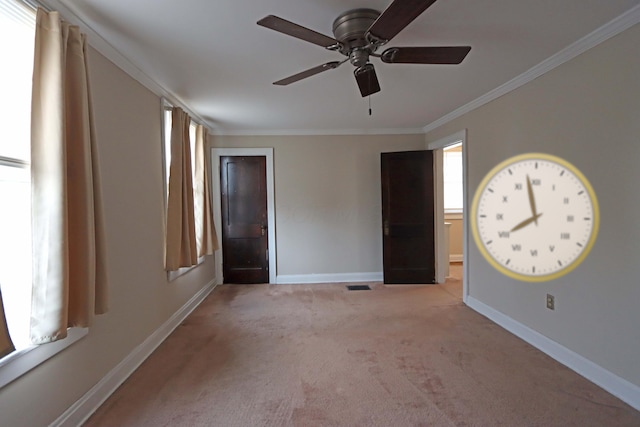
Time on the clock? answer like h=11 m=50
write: h=7 m=58
